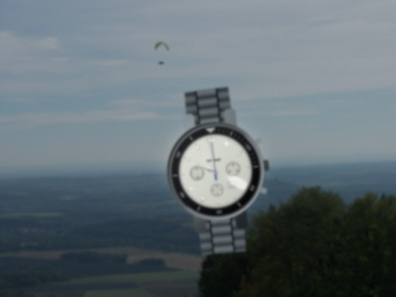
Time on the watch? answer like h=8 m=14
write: h=9 m=59
